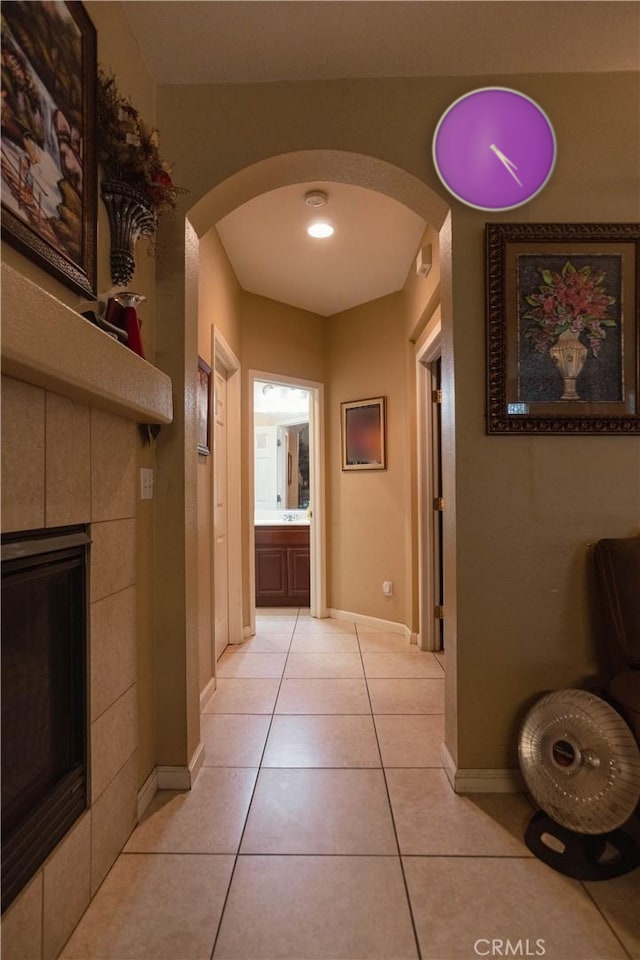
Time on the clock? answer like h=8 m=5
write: h=4 m=24
